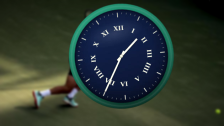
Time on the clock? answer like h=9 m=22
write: h=1 m=35
